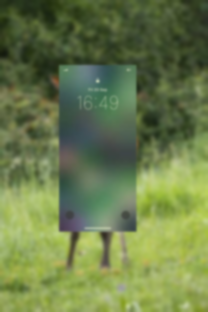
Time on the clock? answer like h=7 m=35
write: h=16 m=49
